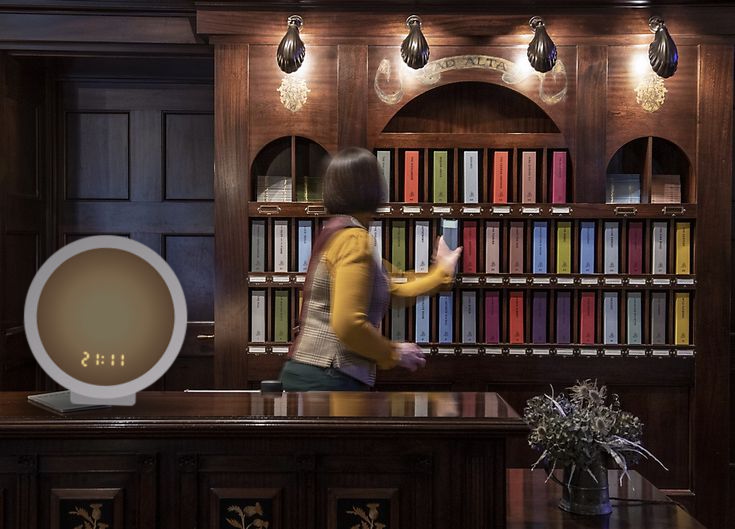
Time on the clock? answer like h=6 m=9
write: h=21 m=11
